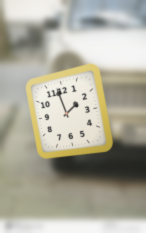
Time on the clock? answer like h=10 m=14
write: h=1 m=58
